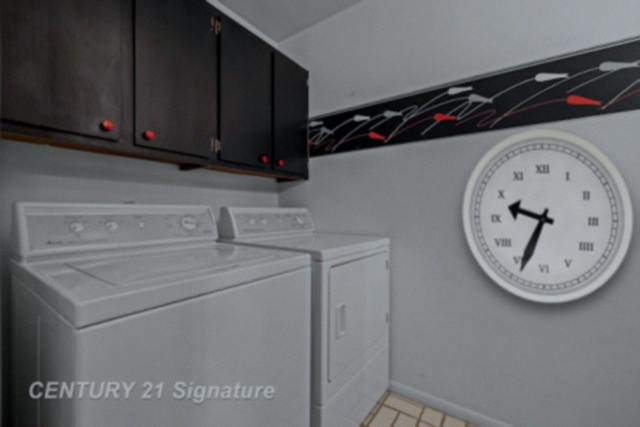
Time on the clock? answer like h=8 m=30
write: h=9 m=34
